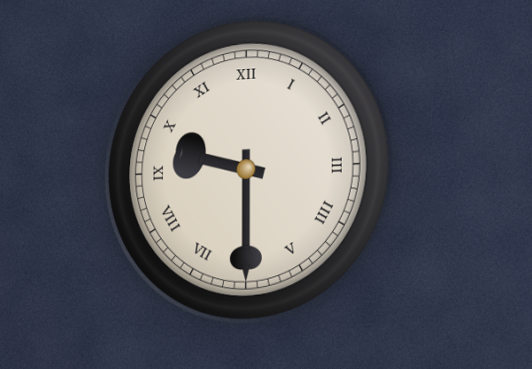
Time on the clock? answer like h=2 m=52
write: h=9 m=30
